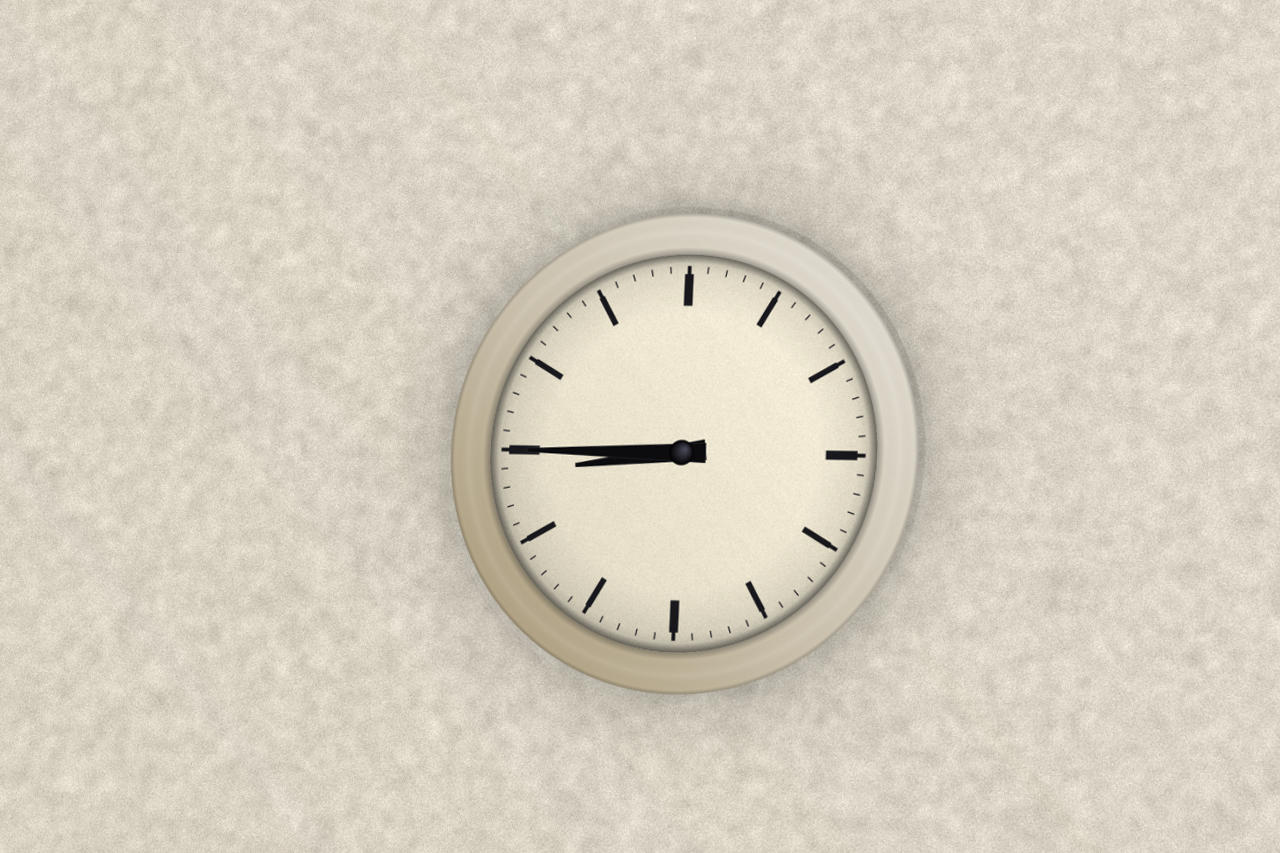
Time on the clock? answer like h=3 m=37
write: h=8 m=45
